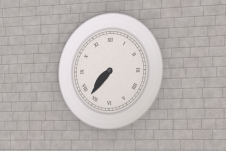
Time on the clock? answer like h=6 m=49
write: h=7 m=37
